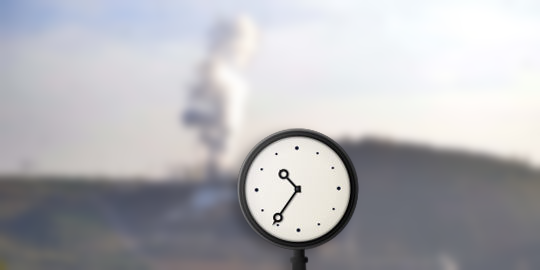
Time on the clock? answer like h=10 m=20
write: h=10 m=36
